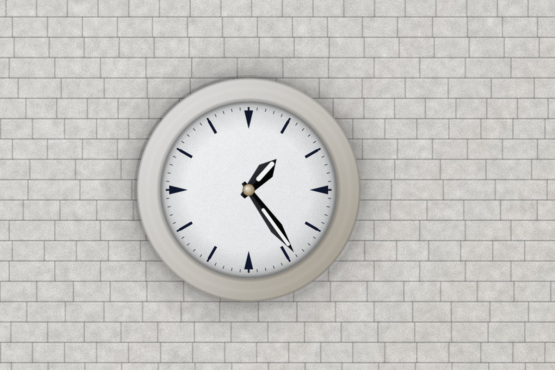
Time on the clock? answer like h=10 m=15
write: h=1 m=24
